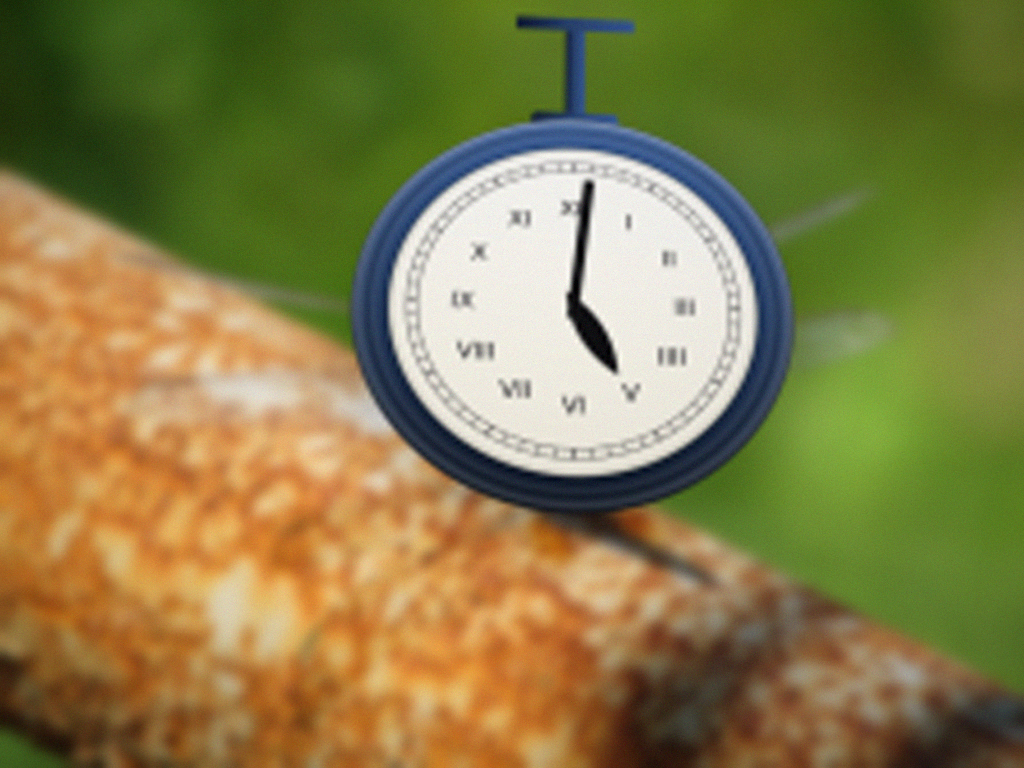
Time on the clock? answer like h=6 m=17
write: h=5 m=1
